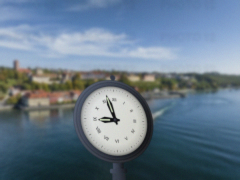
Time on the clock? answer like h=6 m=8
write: h=8 m=57
